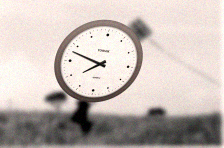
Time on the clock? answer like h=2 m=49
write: h=7 m=48
